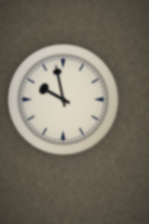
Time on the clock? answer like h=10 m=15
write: h=9 m=58
